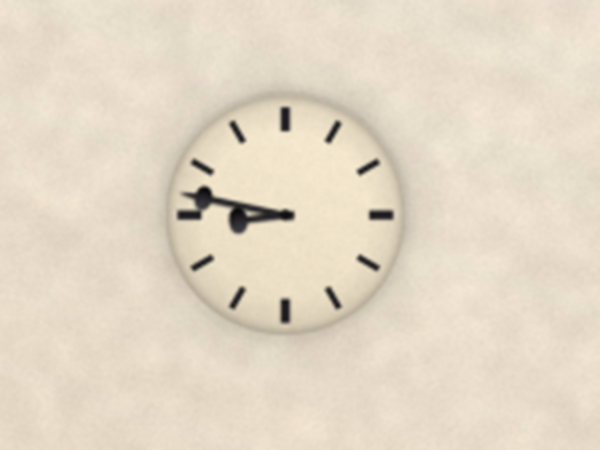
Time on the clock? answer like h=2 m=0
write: h=8 m=47
